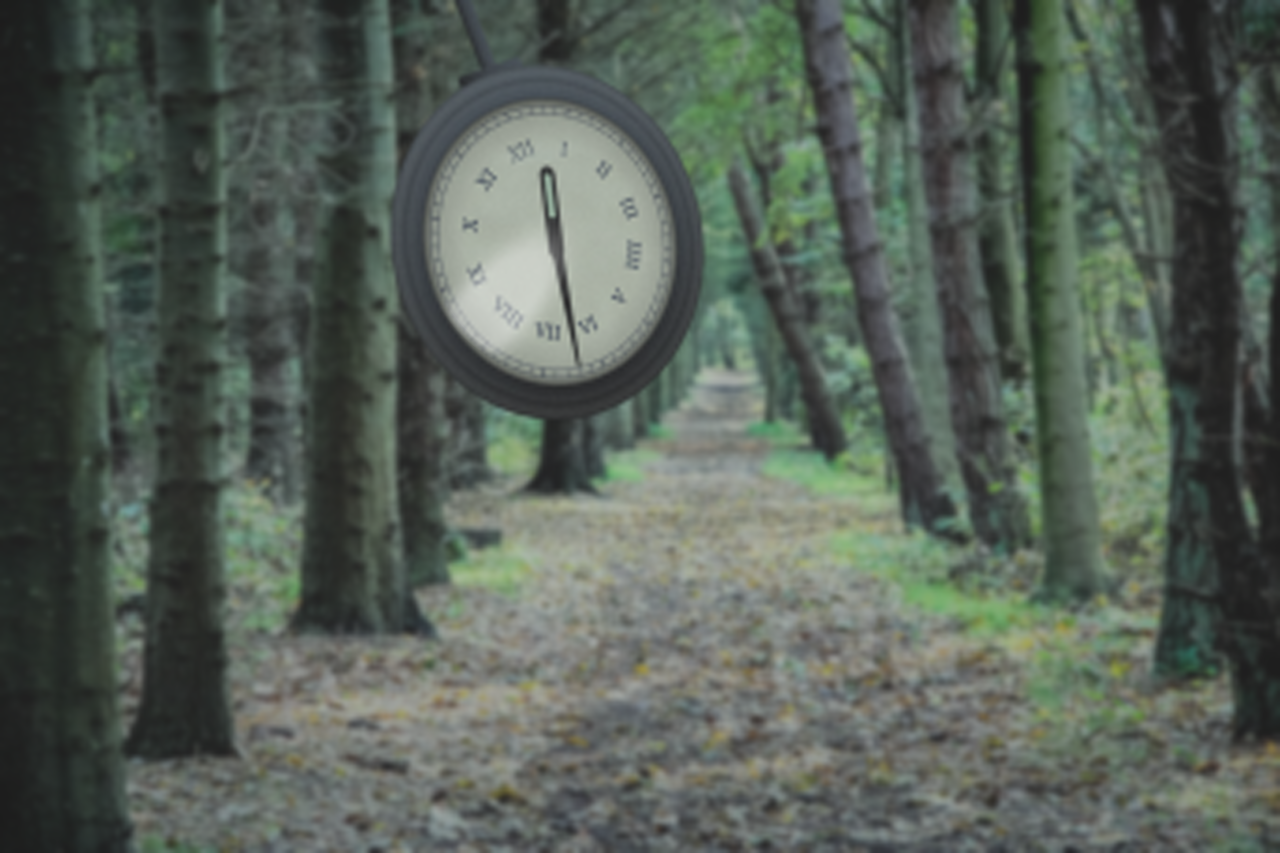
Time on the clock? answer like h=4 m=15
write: h=12 m=32
